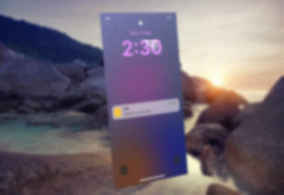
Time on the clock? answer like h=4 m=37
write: h=2 m=30
